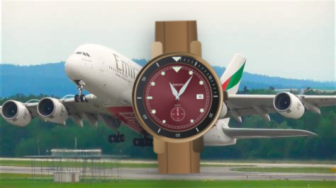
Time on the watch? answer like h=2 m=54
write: h=11 m=6
